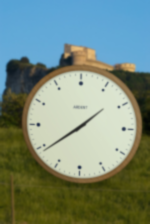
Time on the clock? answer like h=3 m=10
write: h=1 m=39
